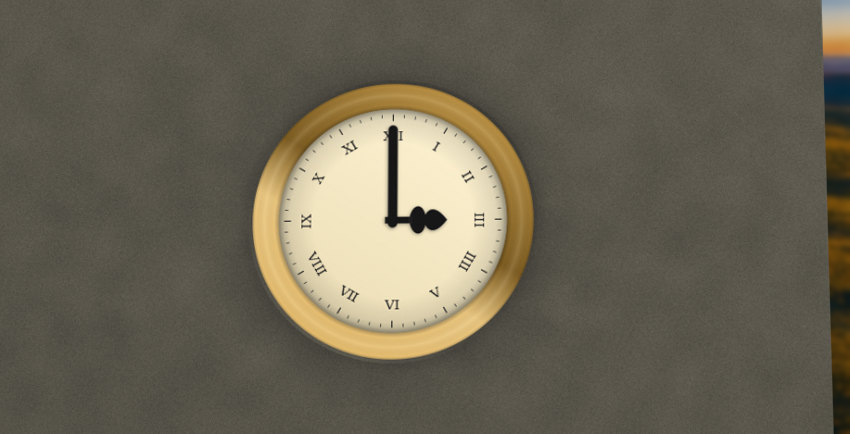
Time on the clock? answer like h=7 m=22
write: h=3 m=0
